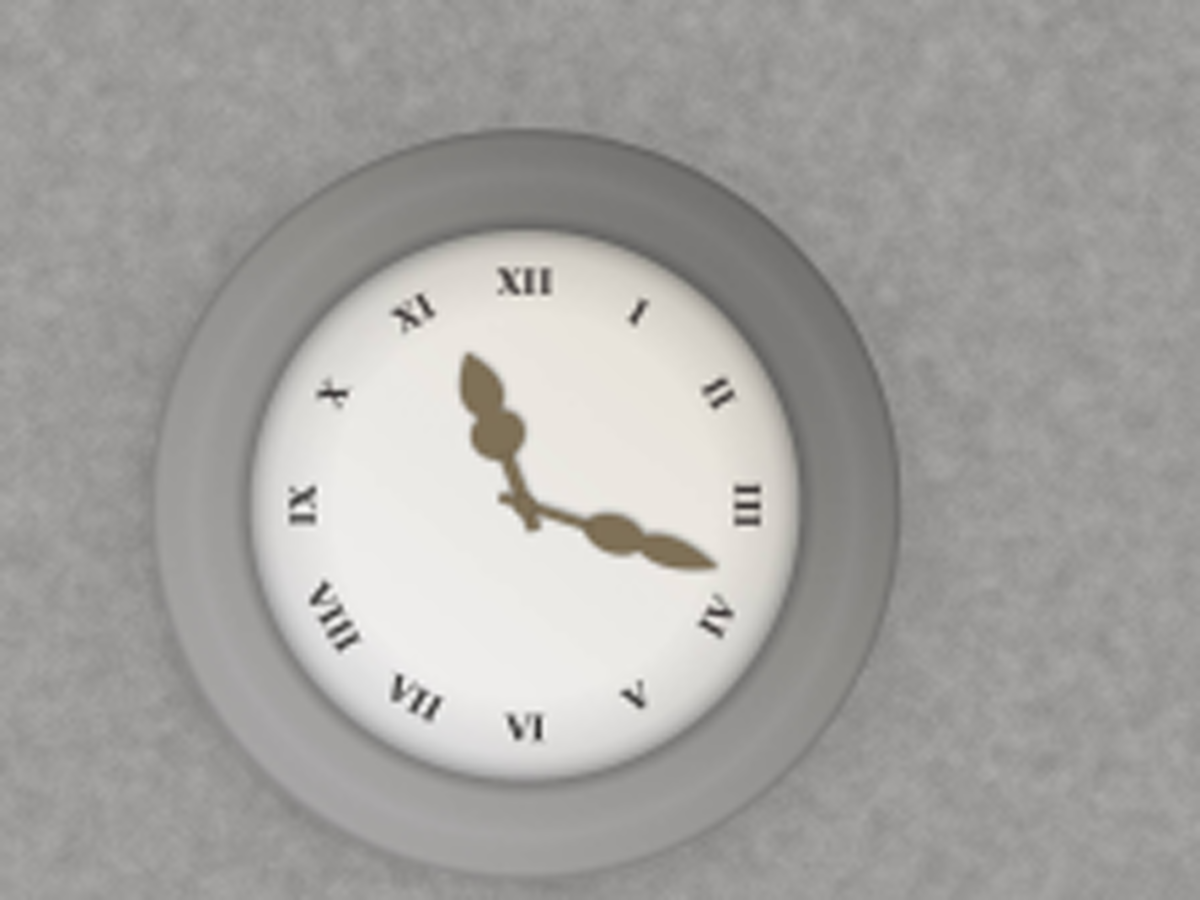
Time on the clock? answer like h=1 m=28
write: h=11 m=18
